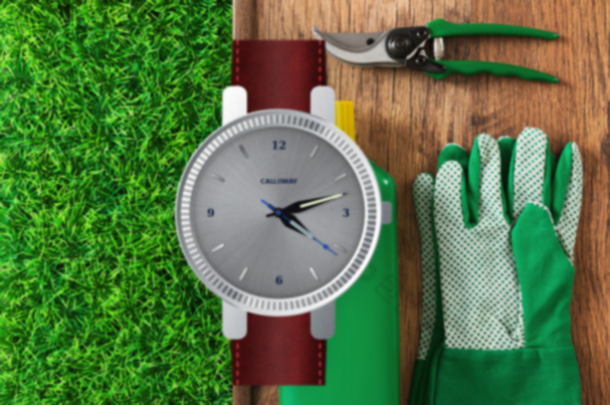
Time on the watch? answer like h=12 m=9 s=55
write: h=4 m=12 s=21
